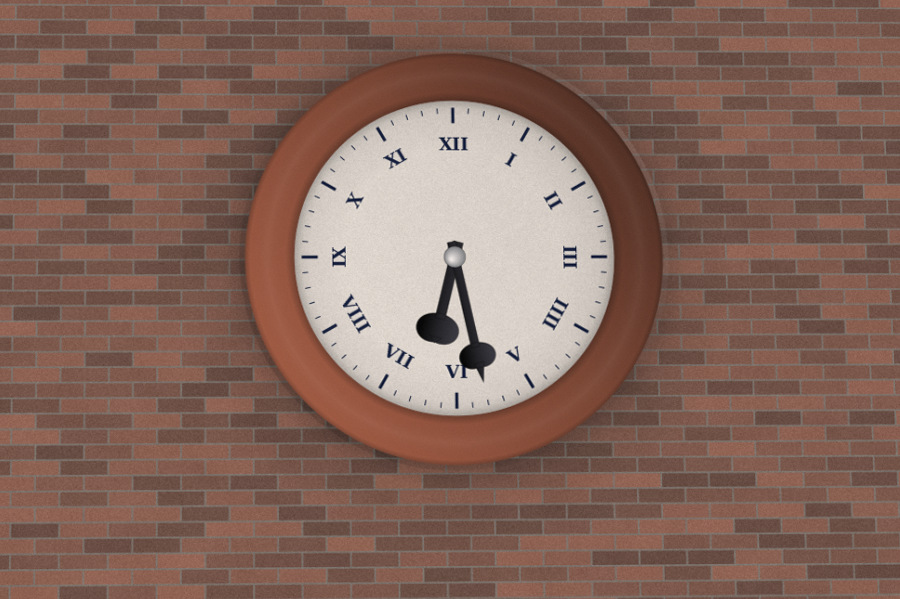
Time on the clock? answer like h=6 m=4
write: h=6 m=28
